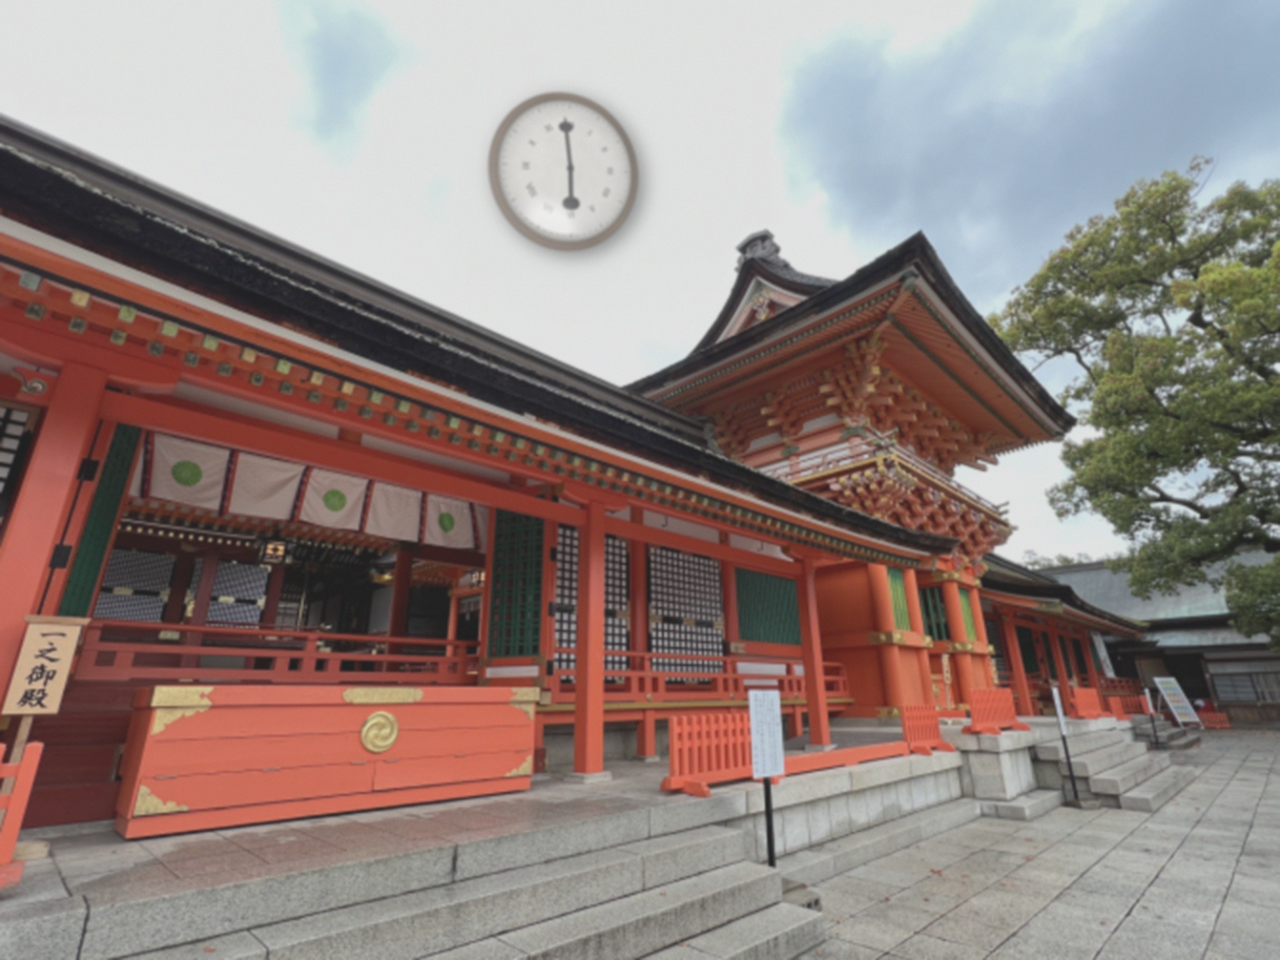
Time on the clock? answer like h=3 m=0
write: h=5 m=59
